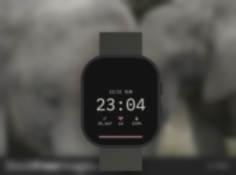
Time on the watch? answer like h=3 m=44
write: h=23 m=4
